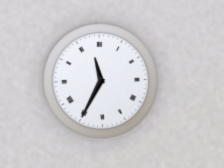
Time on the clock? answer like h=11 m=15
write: h=11 m=35
